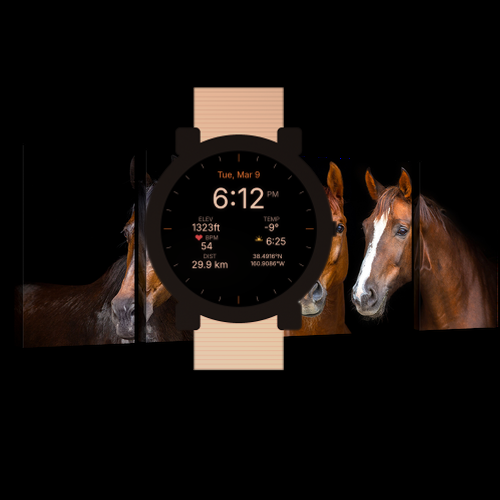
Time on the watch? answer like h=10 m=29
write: h=6 m=12
